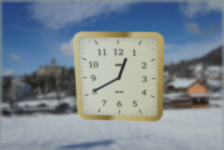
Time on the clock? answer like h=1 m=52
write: h=12 m=40
